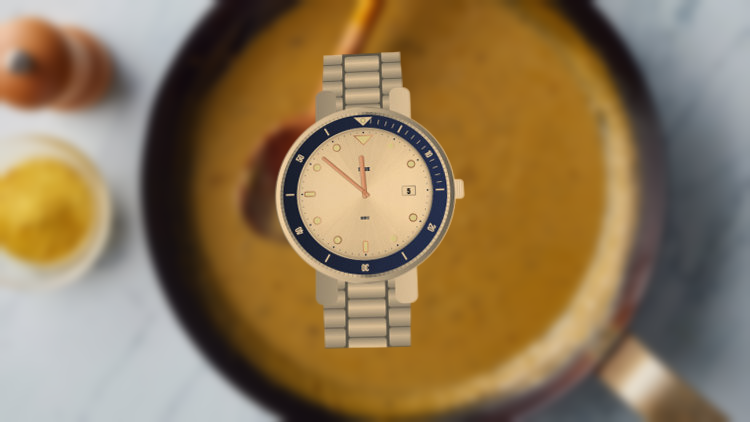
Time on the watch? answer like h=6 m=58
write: h=11 m=52
